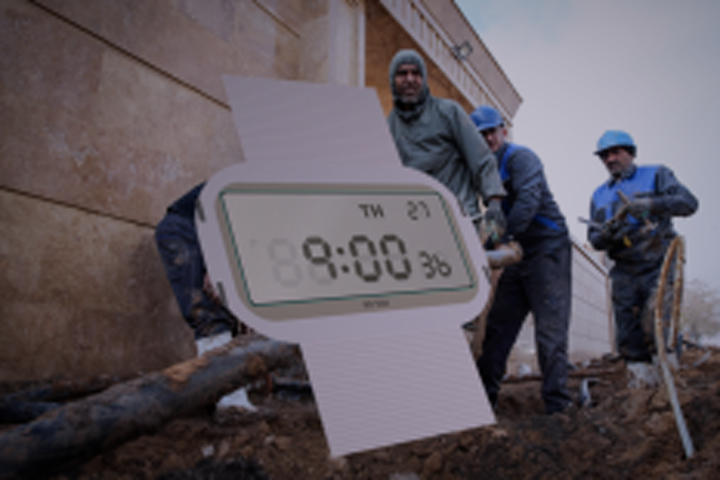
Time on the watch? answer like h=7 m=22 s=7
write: h=9 m=0 s=36
